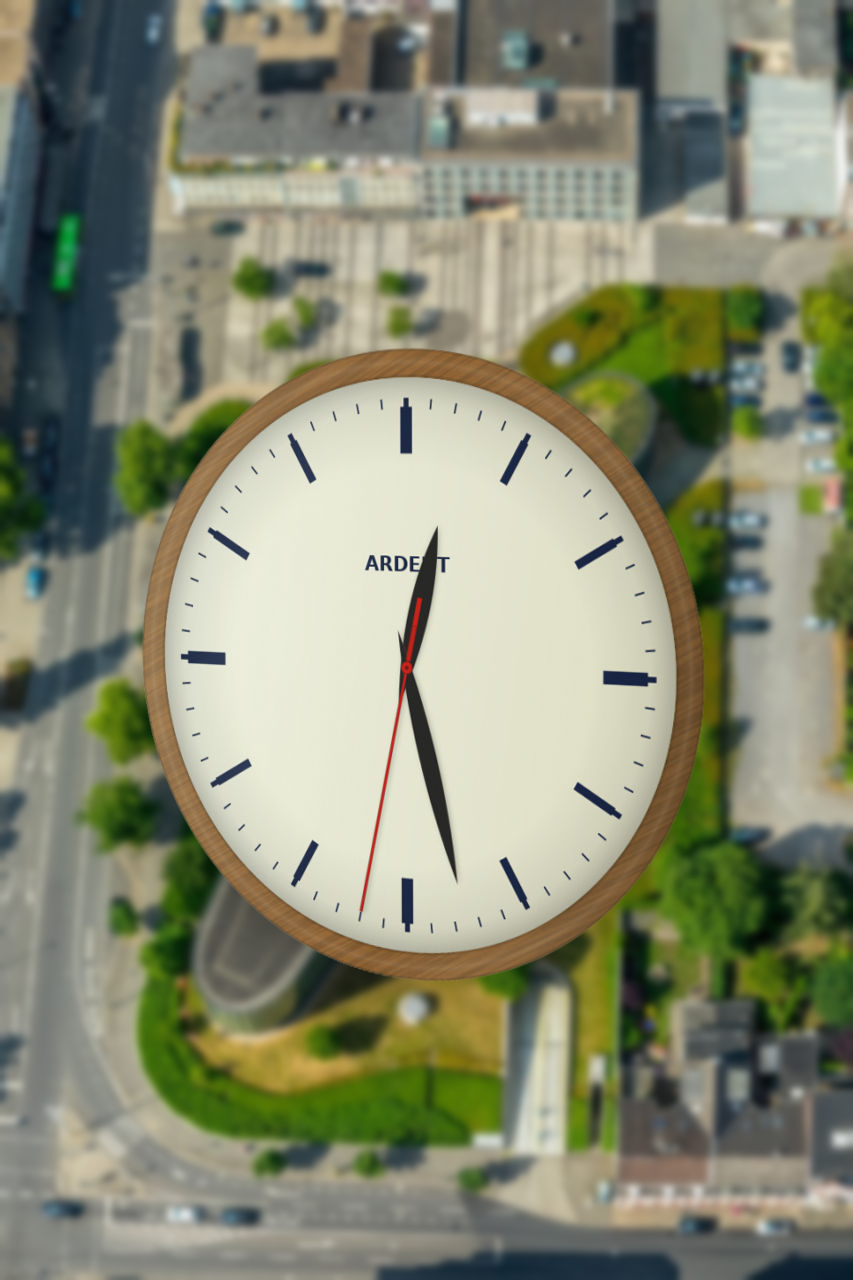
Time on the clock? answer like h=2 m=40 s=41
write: h=12 m=27 s=32
